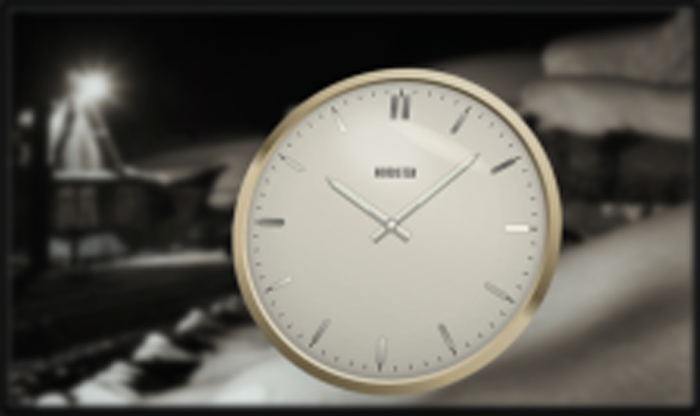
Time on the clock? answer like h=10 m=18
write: h=10 m=8
